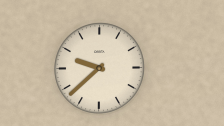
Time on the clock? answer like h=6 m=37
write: h=9 m=38
